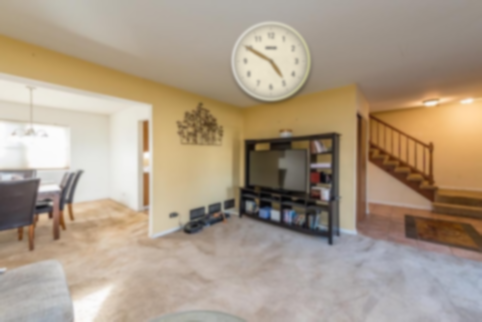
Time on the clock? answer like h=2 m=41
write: h=4 m=50
